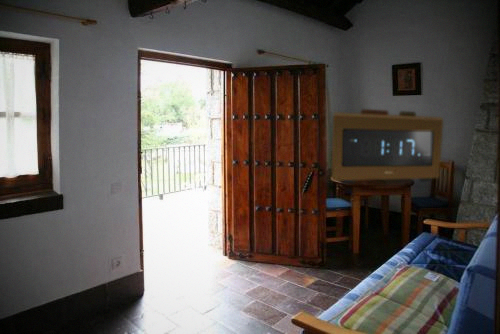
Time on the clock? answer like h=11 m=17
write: h=1 m=17
